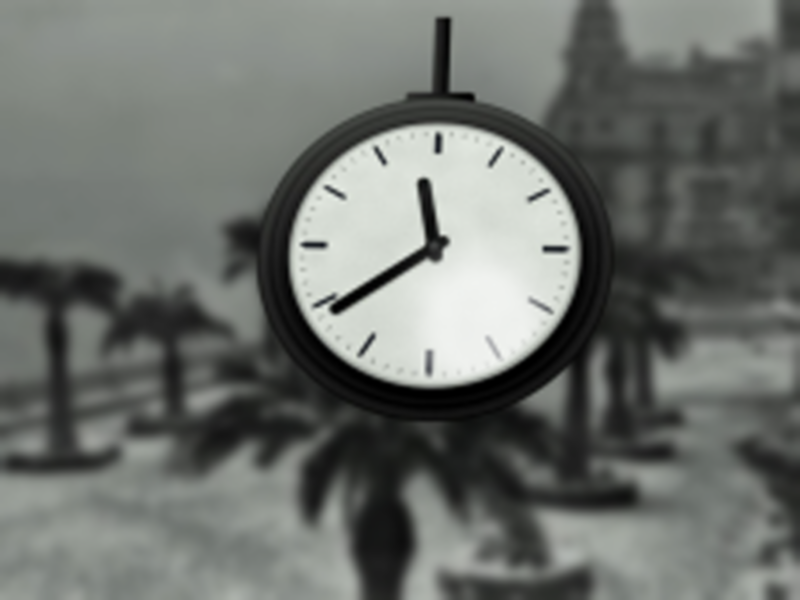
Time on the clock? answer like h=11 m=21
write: h=11 m=39
